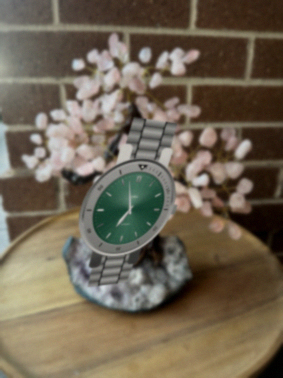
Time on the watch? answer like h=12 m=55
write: h=6 m=57
